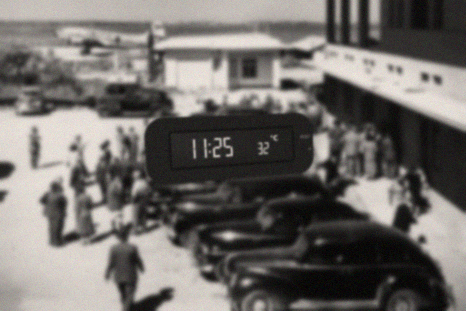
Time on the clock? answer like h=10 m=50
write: h=11 m=25
